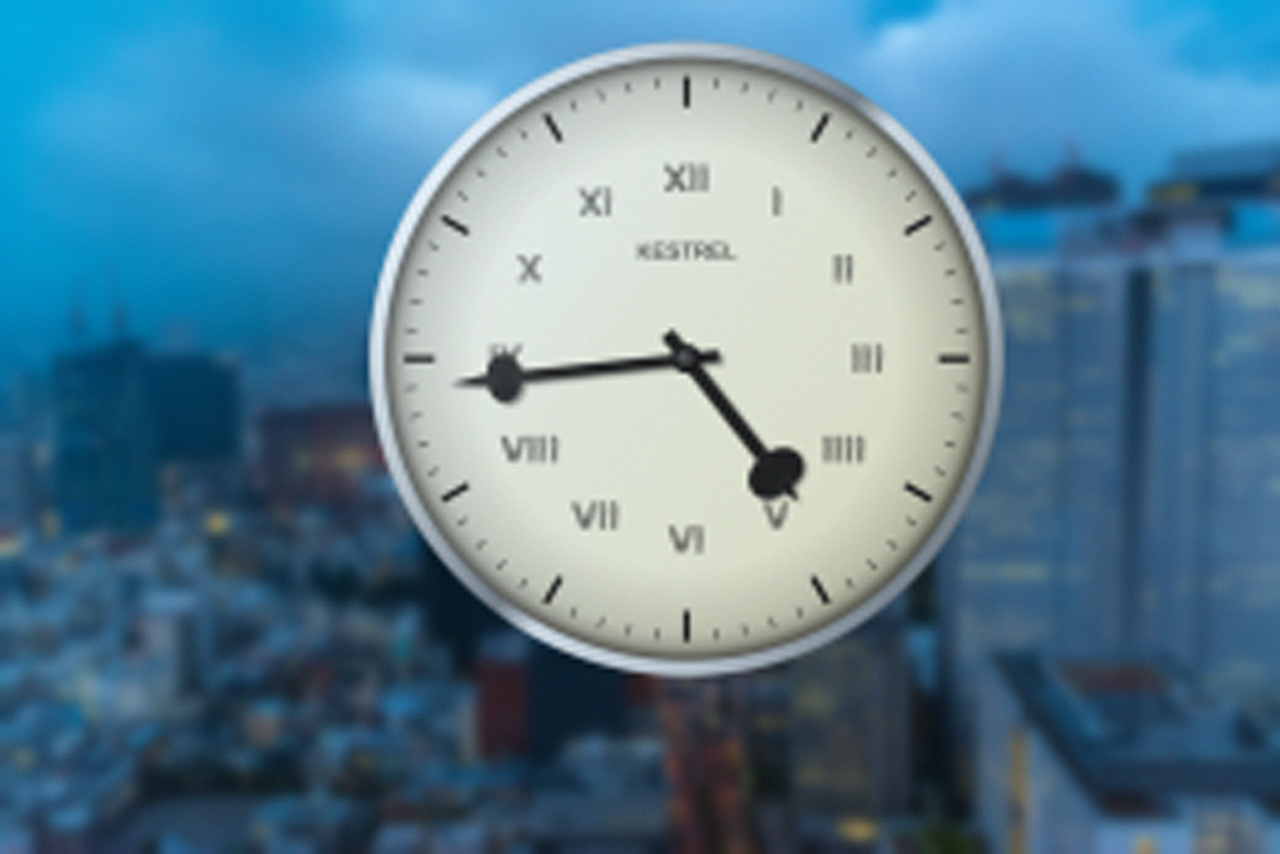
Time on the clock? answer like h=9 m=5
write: h=4 m=44
